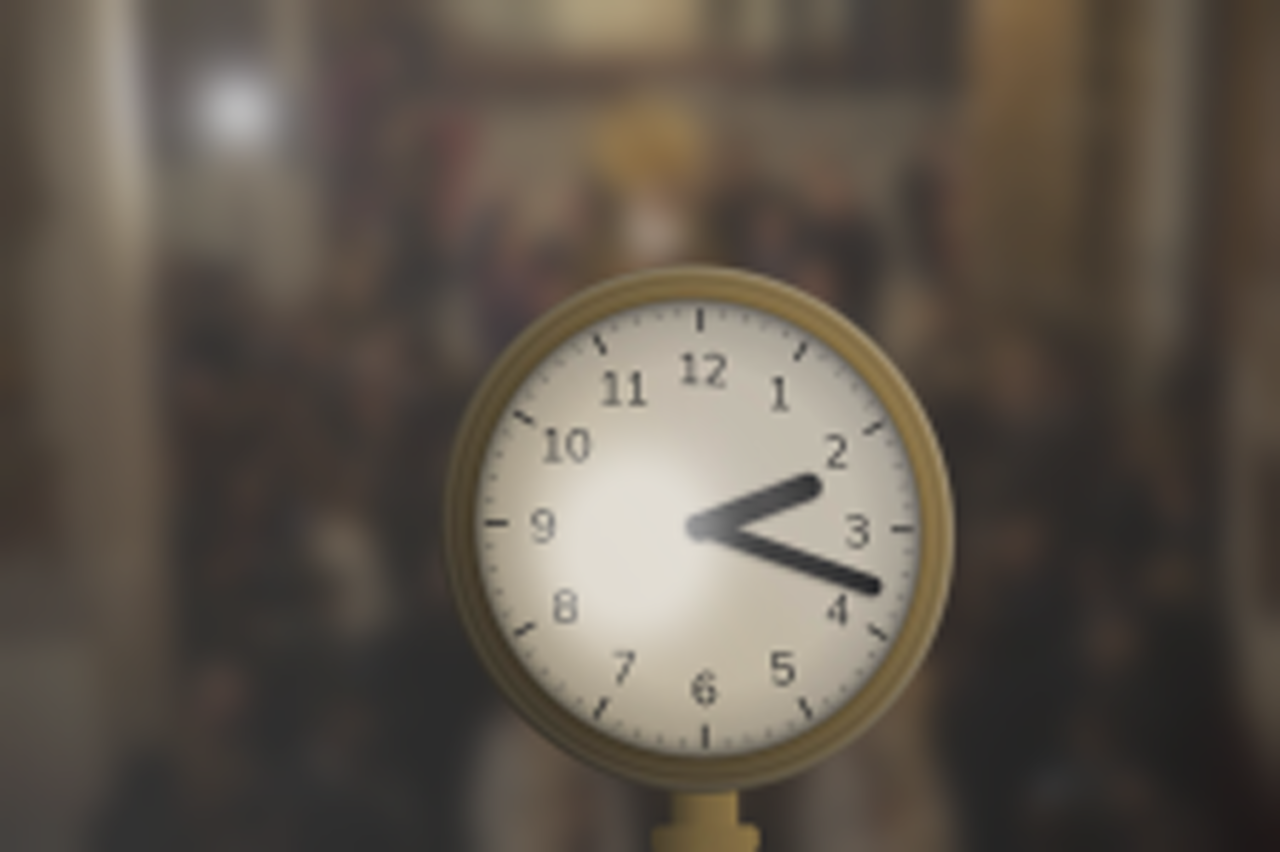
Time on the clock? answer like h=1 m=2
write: h=2 m=18
